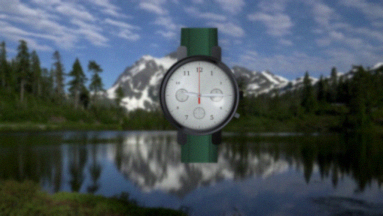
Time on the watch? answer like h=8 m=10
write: h=9 m=15
